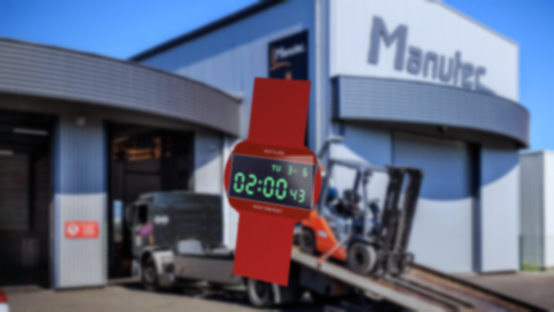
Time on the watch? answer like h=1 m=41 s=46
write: h=2 m=0 s=43
